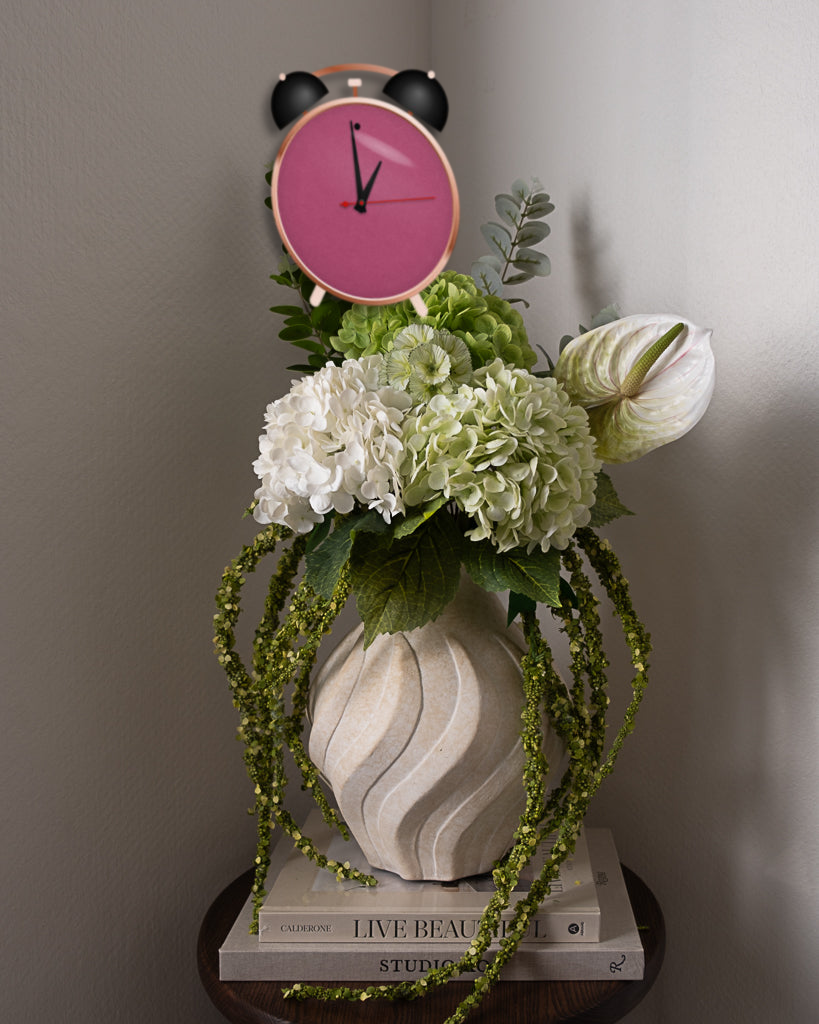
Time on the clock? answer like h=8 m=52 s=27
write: h=12 m=59 s=14
